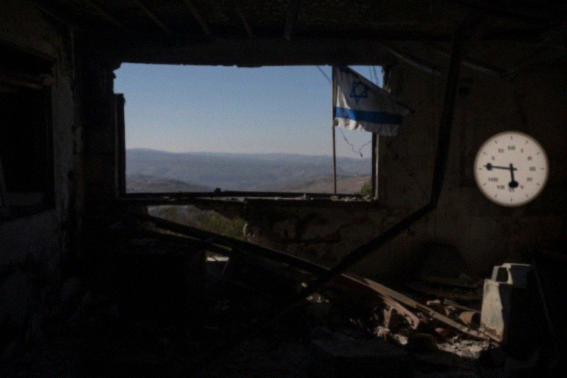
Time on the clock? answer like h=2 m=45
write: h=5 m=46
